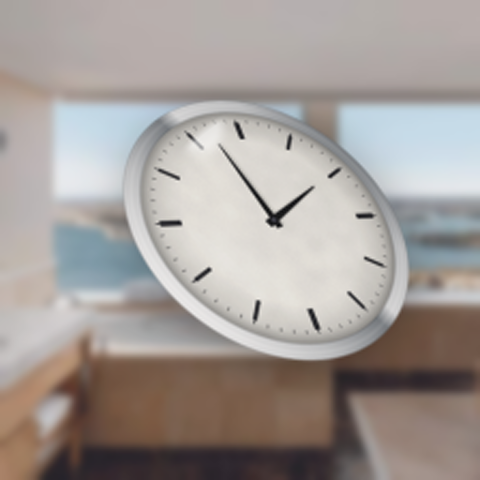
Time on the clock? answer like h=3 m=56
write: h=1 m=57
